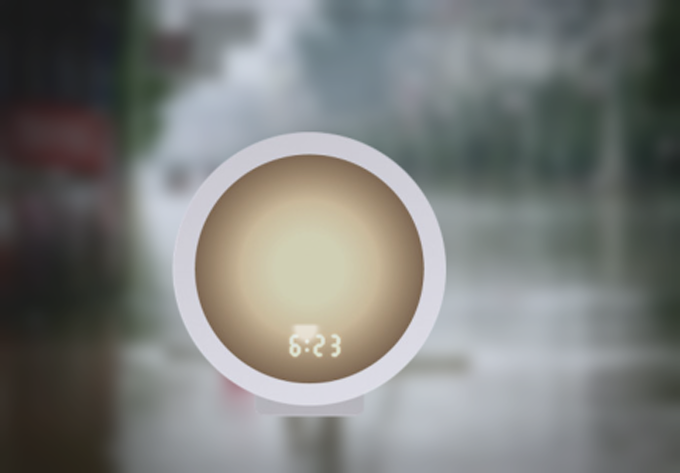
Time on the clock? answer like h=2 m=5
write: h=6 m=23
